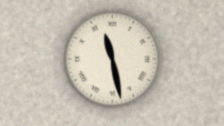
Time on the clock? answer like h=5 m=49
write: h=11 m=28
